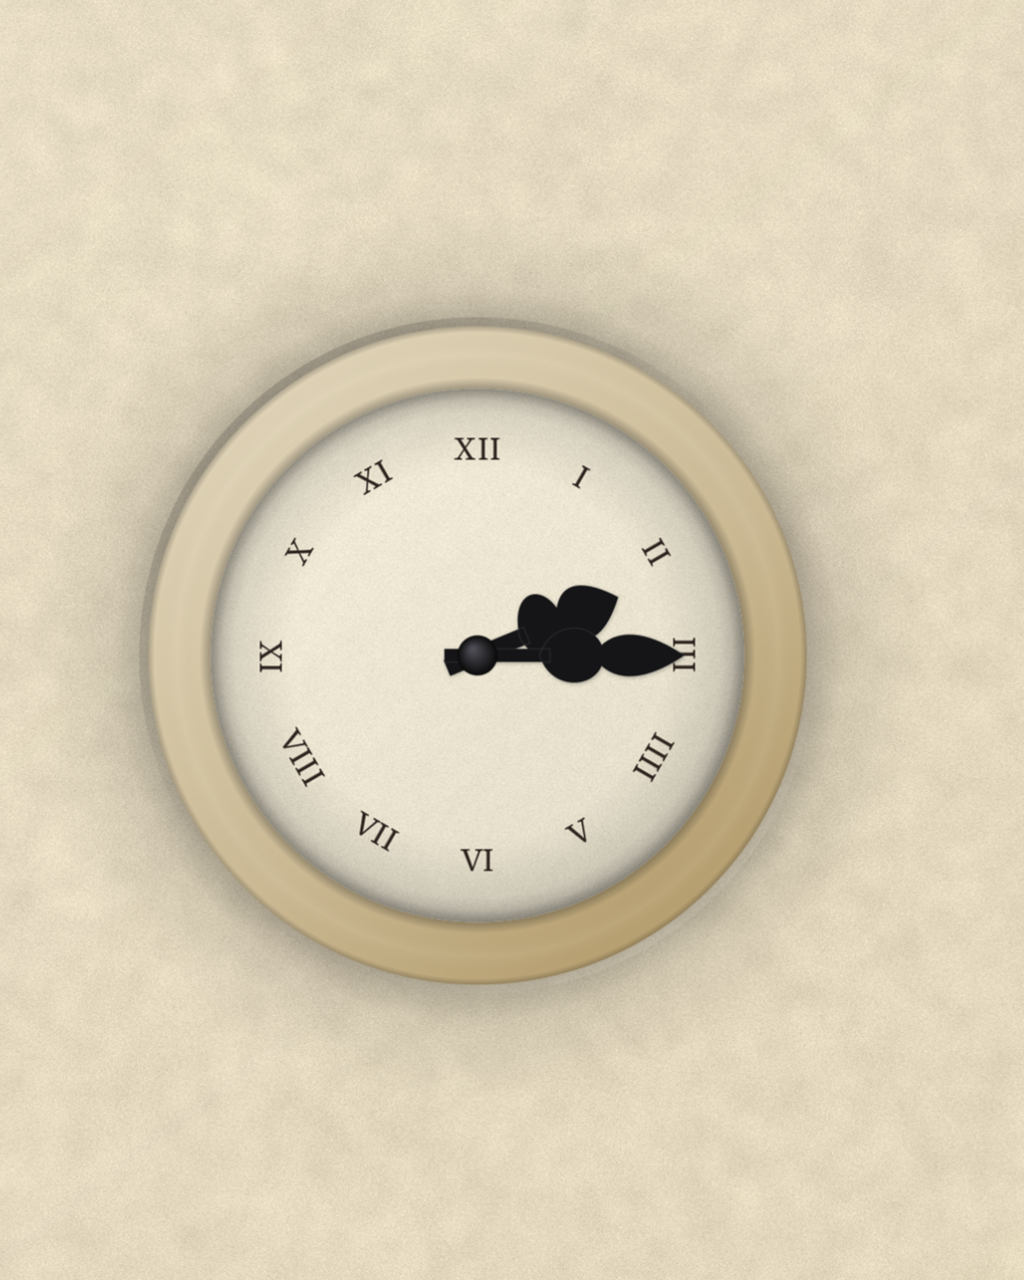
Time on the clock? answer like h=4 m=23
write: h=2 m=15
